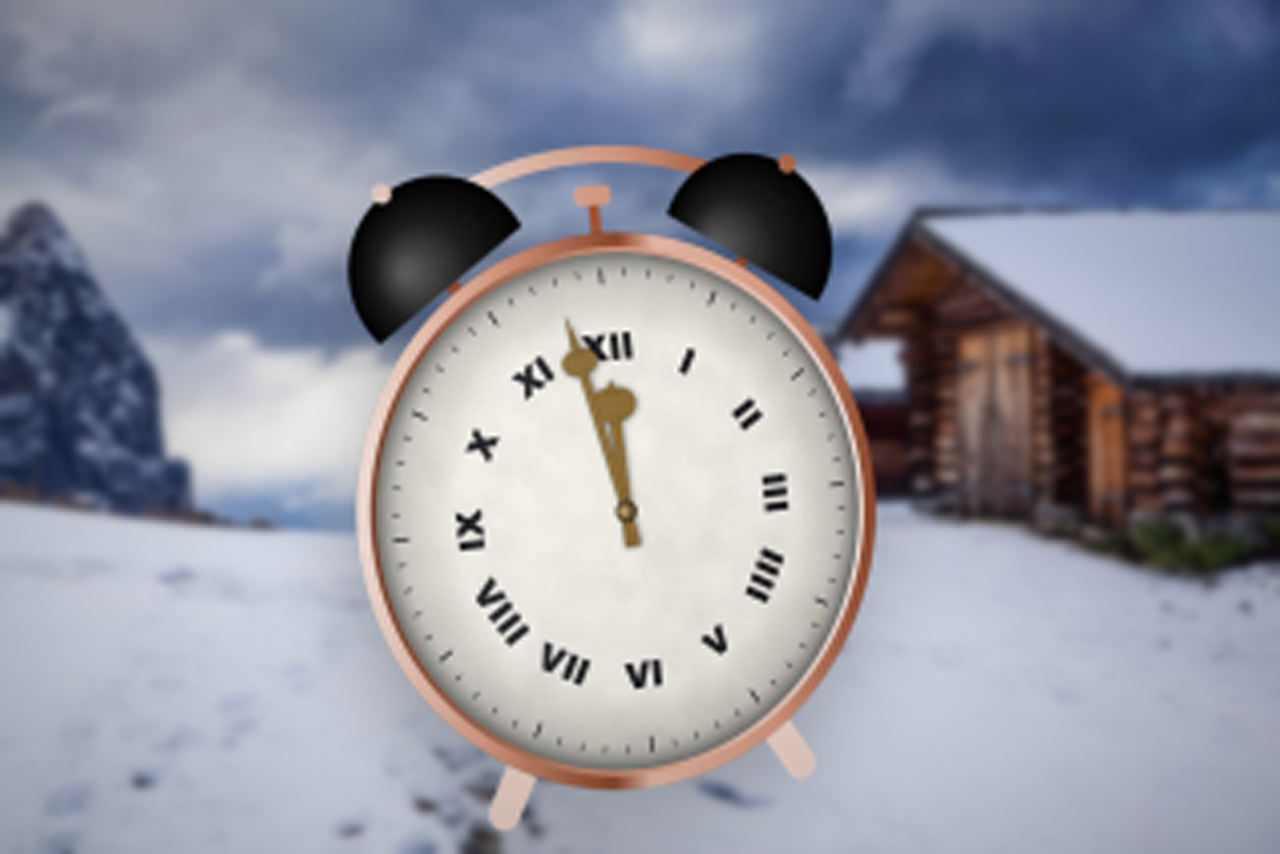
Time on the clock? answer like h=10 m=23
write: h=11 m=58
